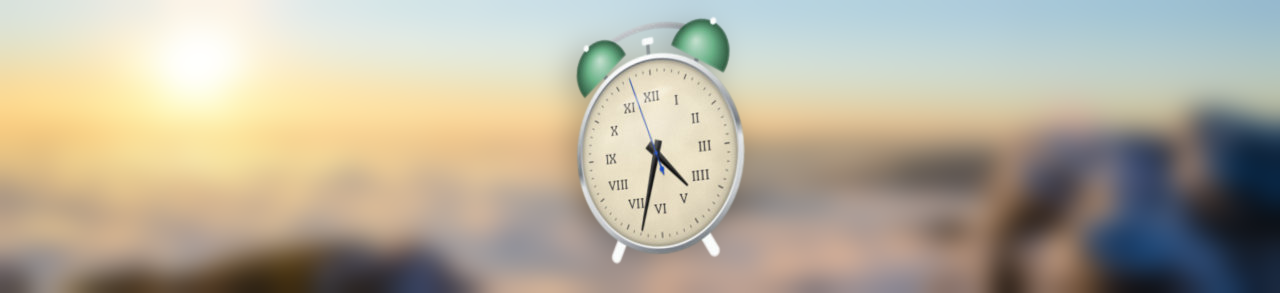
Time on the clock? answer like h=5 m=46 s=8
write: h=4 m=32 s=57
